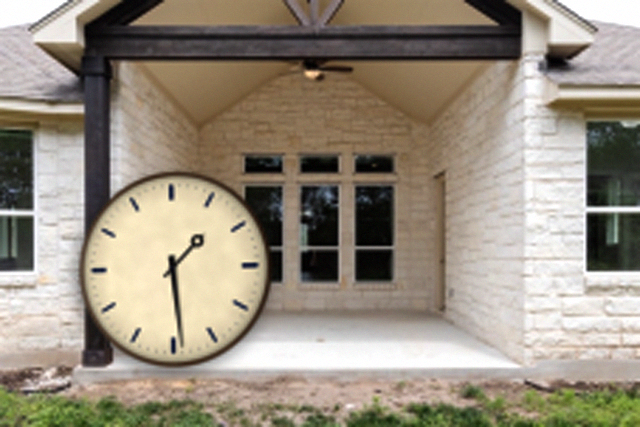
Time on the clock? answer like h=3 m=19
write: h=1 m=29
